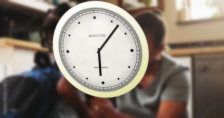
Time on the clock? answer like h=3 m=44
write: h=6 m=7
